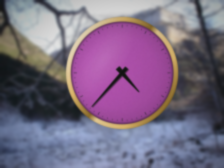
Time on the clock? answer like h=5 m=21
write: h=4 m=37
